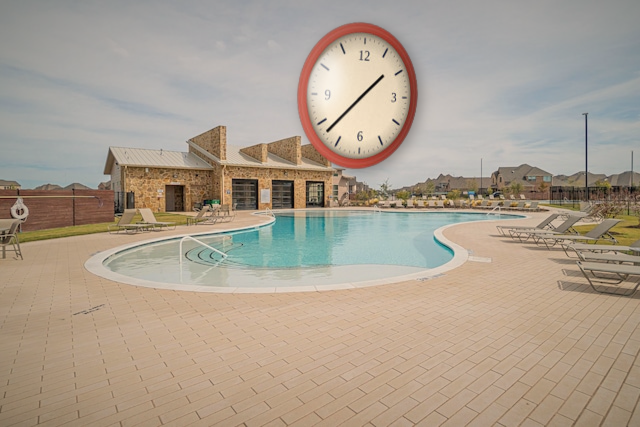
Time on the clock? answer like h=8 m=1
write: h=1 m=38
